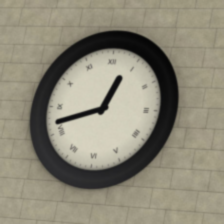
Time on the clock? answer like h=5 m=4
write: h=12 m=42
